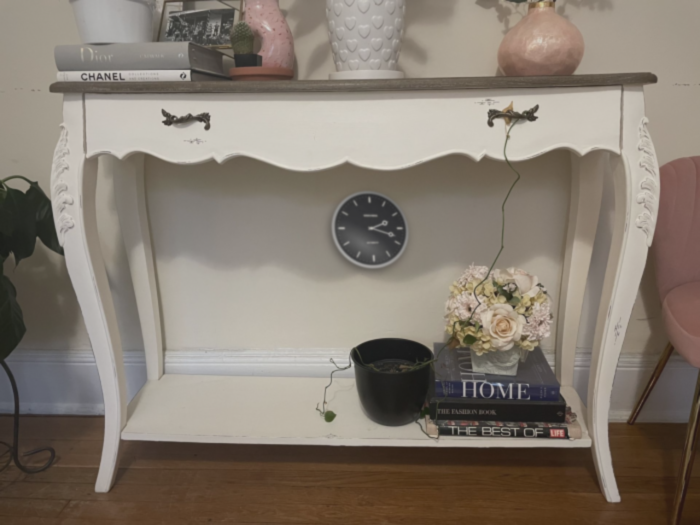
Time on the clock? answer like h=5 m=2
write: h=2 m=18
